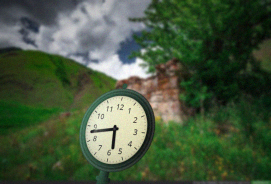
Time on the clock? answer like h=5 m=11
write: h=5 m=43
